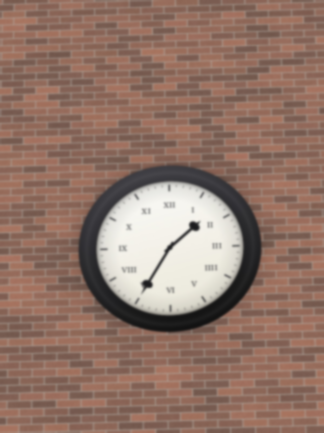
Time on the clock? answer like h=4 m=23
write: h=1 m=35
